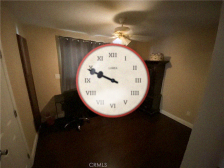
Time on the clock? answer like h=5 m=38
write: h=9 m=49
